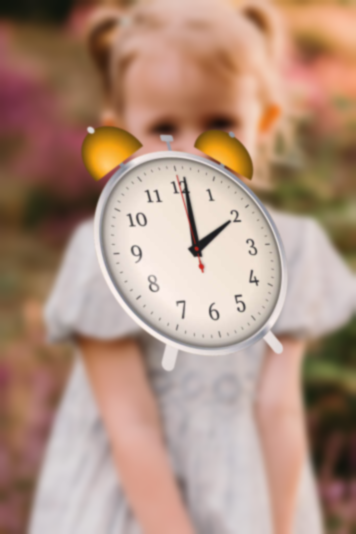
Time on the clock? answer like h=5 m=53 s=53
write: h=2 m=1 s=0
